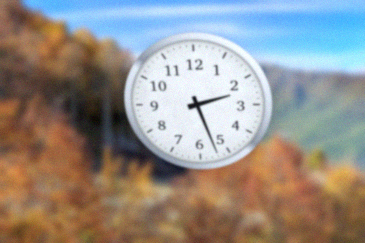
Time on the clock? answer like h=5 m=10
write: h=2 m=27
